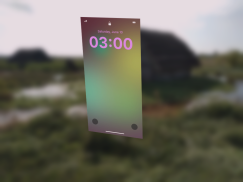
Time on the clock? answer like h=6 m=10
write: h=3 m=0
